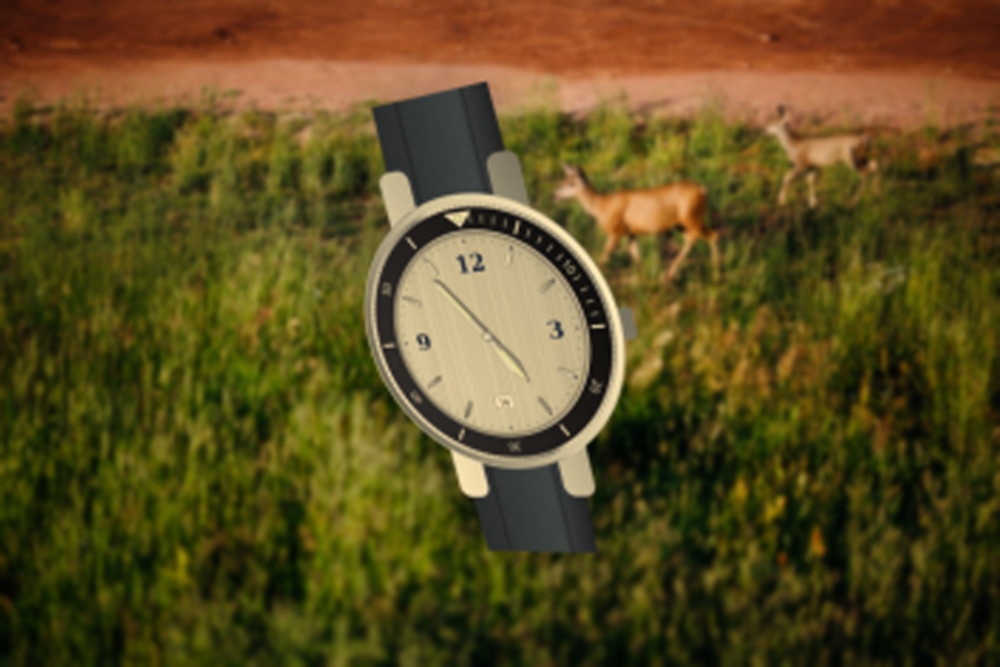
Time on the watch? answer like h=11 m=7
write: h=4 m=54
